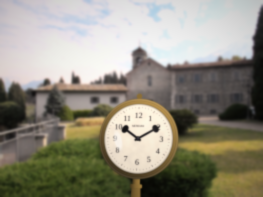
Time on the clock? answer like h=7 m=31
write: h=10 m=10
